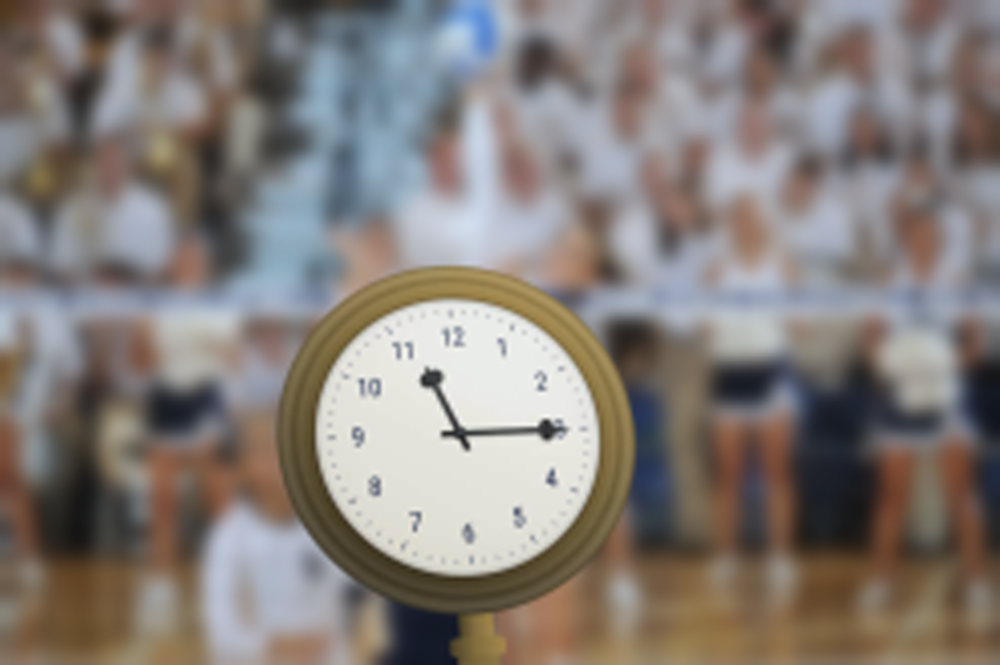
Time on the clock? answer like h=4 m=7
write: h=11 m=15
